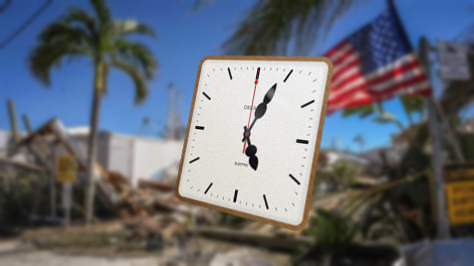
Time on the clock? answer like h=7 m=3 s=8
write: h=5 m=4 s=0
